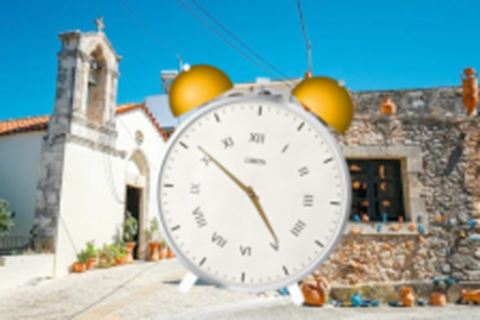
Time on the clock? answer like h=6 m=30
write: h=4 m=51
